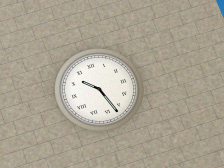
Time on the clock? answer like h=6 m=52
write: h=10 m=27
